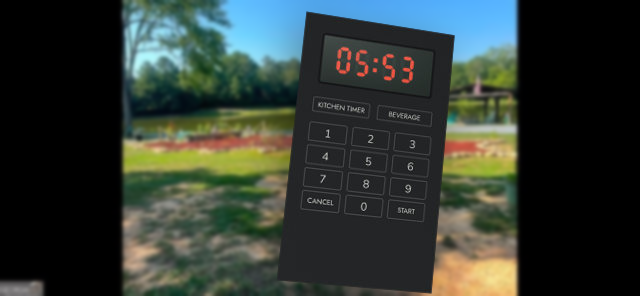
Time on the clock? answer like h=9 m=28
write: h=5 m=53
